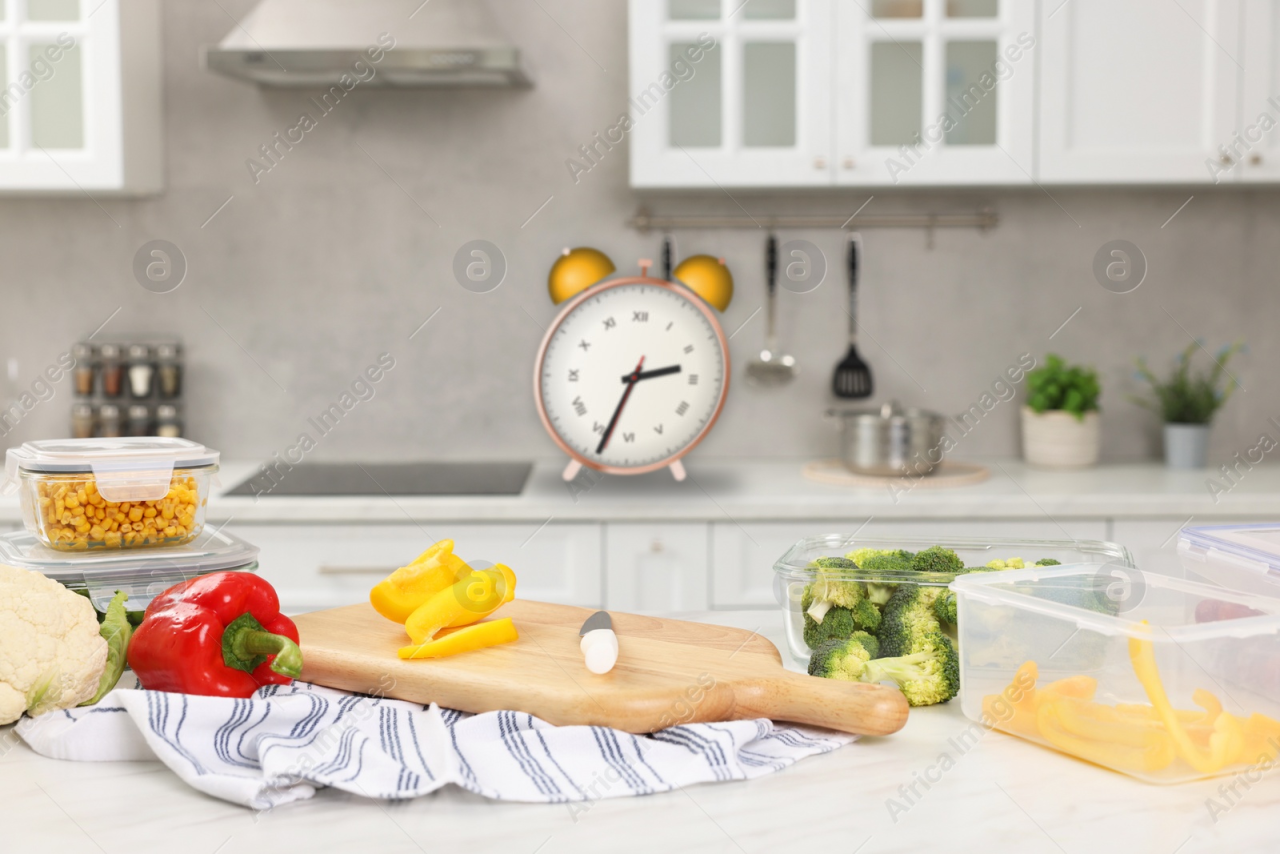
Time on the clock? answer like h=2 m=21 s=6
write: h=2 m=33 s=33
